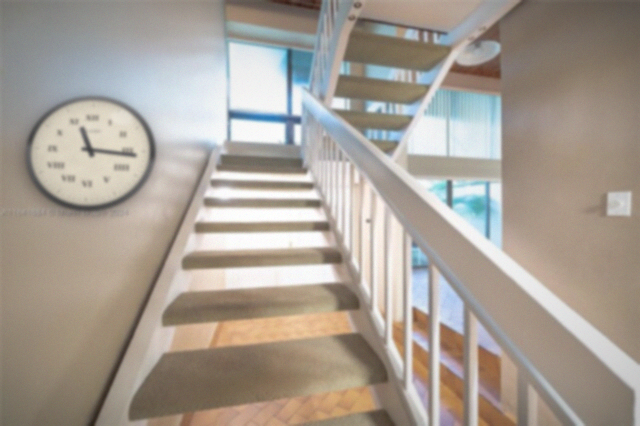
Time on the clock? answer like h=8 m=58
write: h=11 m=16
